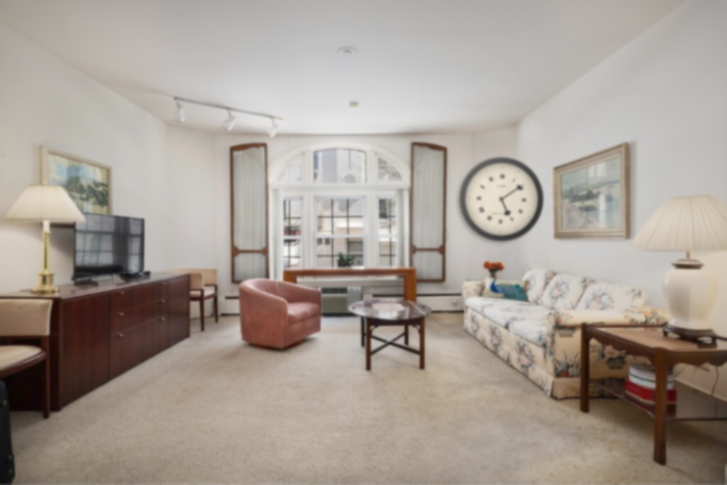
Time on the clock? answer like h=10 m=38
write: h=5 m=9
